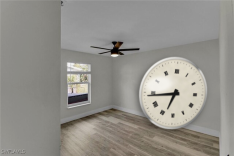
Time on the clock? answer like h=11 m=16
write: h=6 m=44
